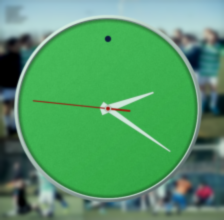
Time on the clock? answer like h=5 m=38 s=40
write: h=2 m=20 s=46
